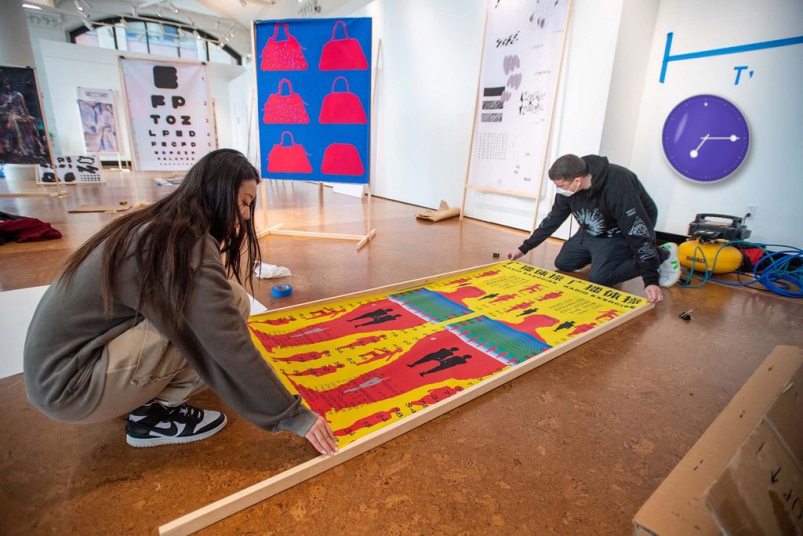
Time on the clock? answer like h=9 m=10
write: h=7 m=15
